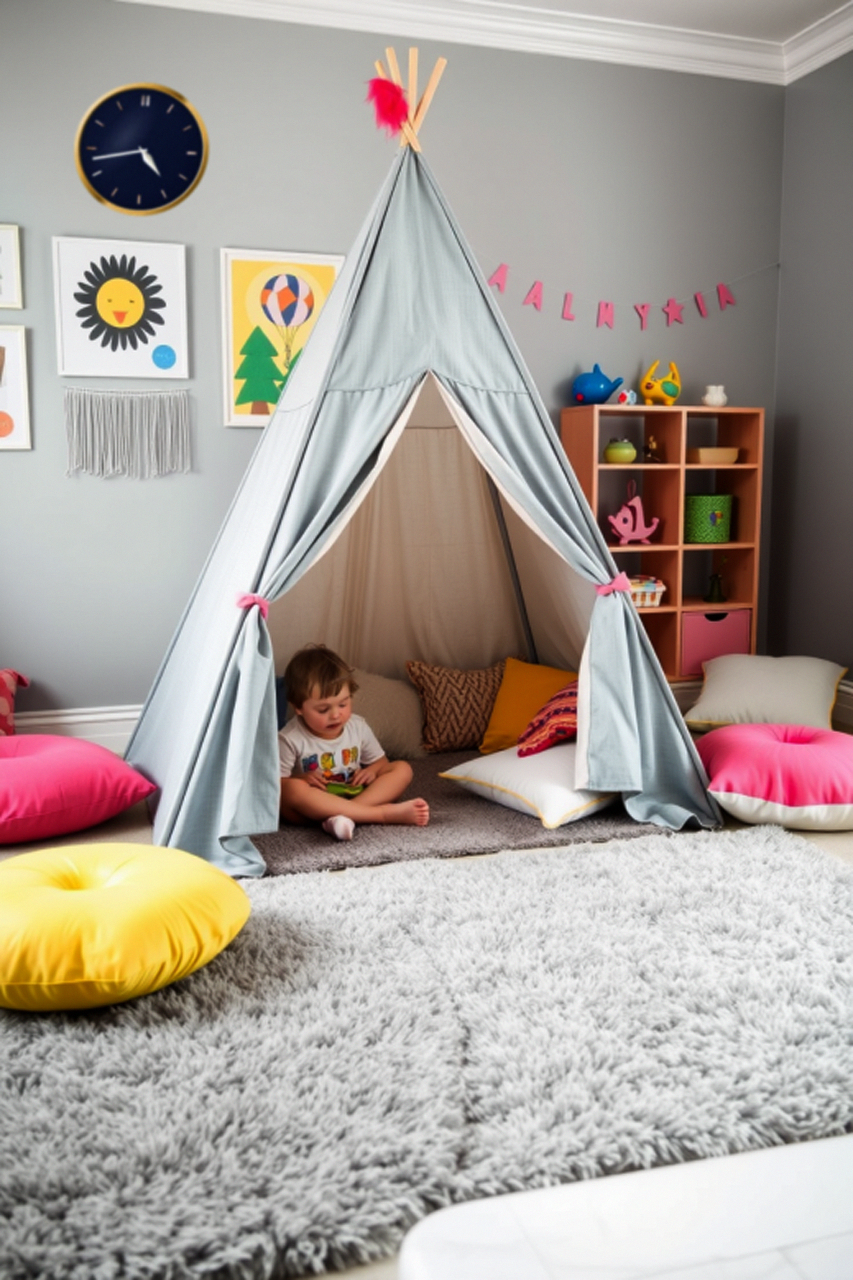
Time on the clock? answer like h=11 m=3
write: h=4 m=43
